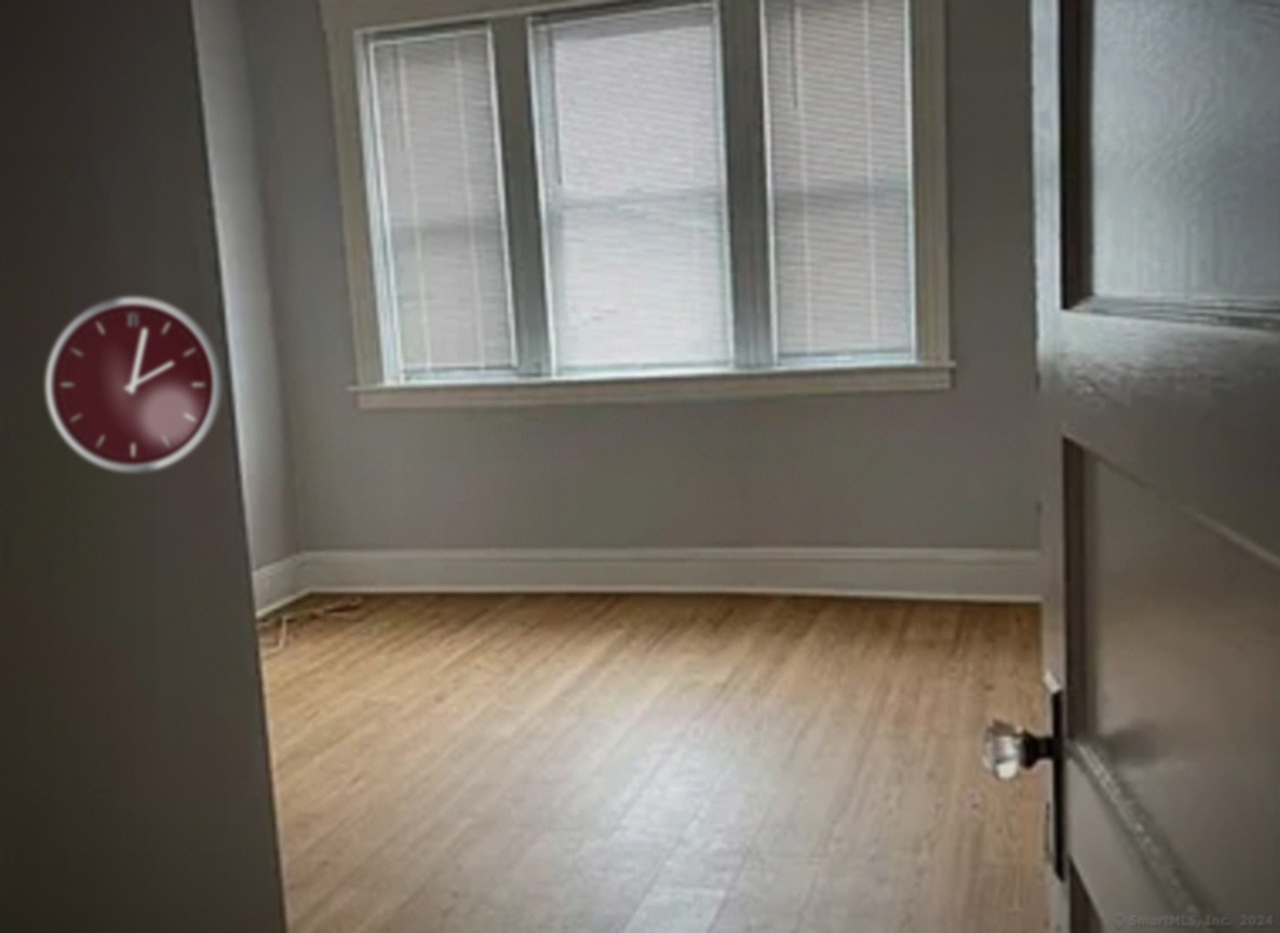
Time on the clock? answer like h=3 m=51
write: h=2 m=2
